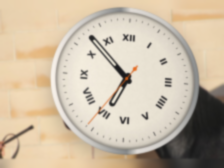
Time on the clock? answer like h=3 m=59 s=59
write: h=6 m=52 s=36
